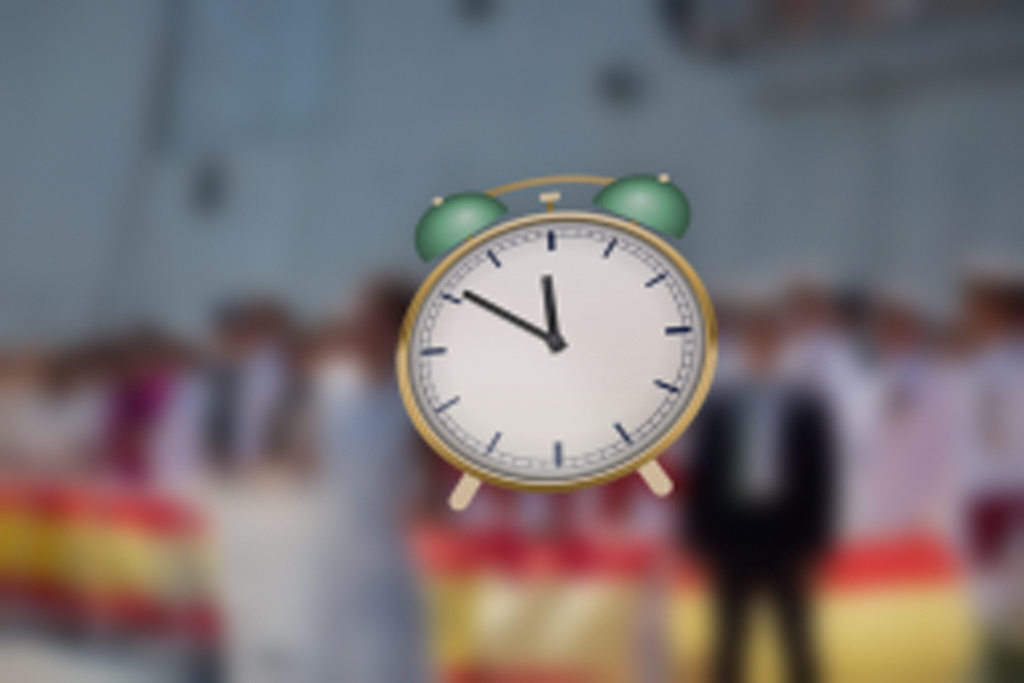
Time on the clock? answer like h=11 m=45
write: h=11 m=51
